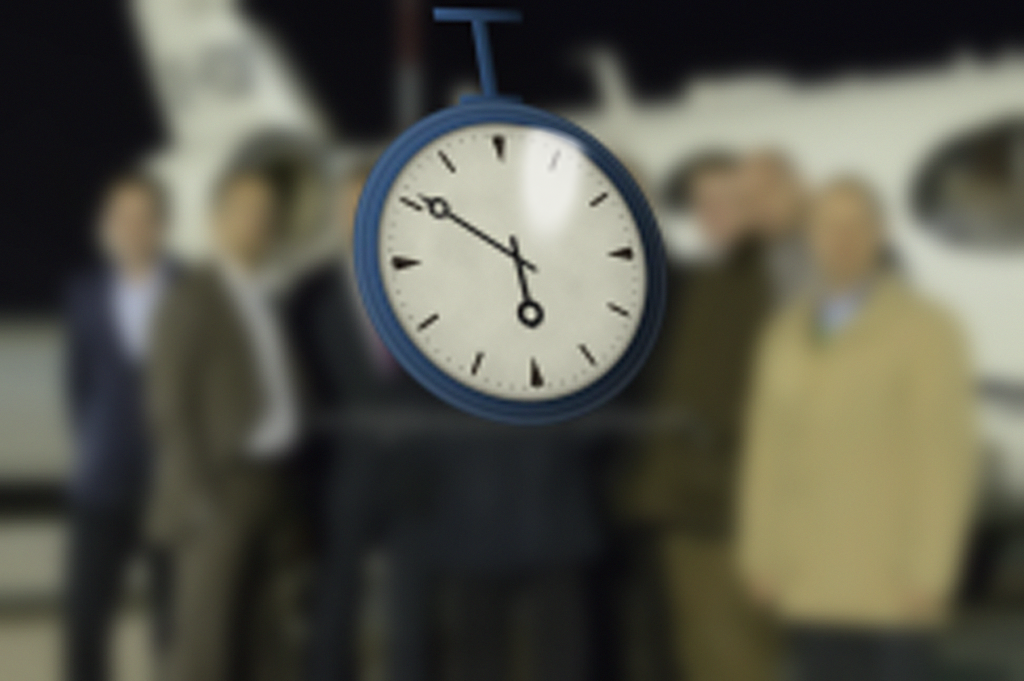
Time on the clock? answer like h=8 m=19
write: h=5 m=51
